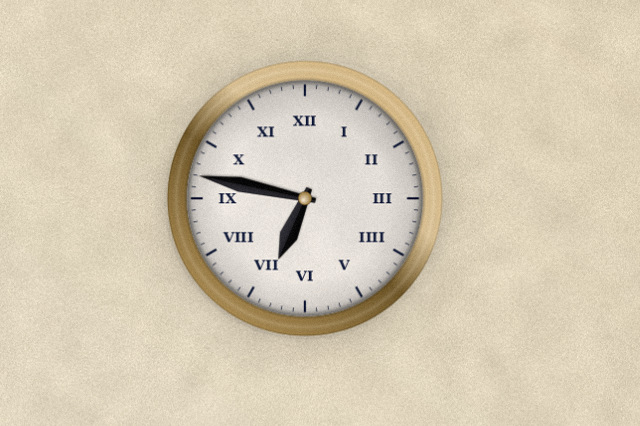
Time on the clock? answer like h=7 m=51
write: h=6 m=47
